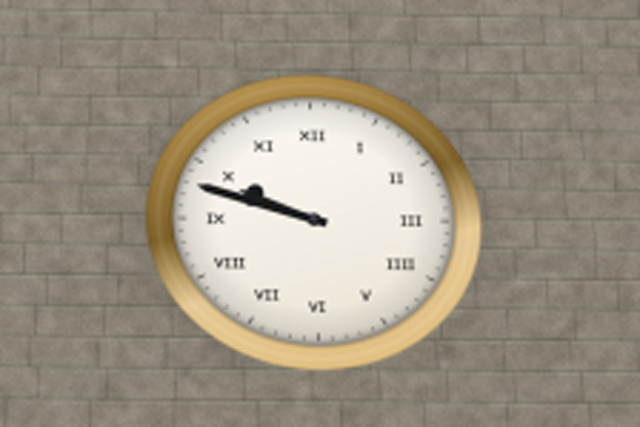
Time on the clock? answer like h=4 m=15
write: h=9 m=48
